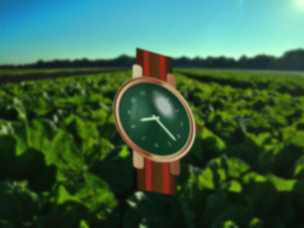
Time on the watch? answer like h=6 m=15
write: h=8 m=22
